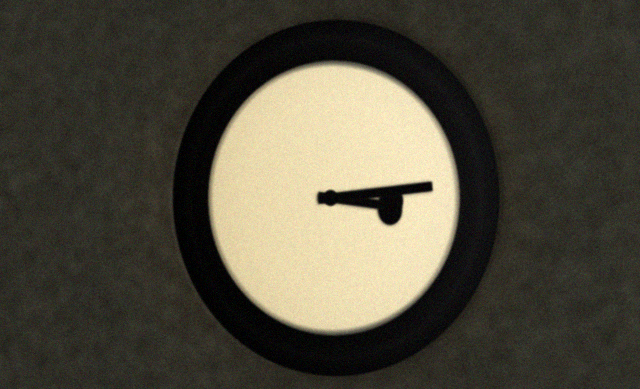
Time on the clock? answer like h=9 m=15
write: h=3 m=14
